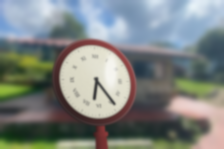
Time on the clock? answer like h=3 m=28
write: h=6 m=24
